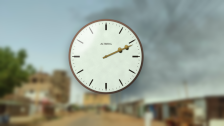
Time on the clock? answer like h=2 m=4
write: h=2 m=11
